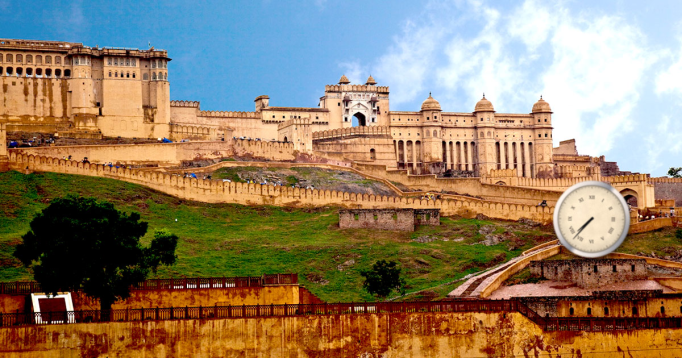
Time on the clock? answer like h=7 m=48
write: h=7 m=37
